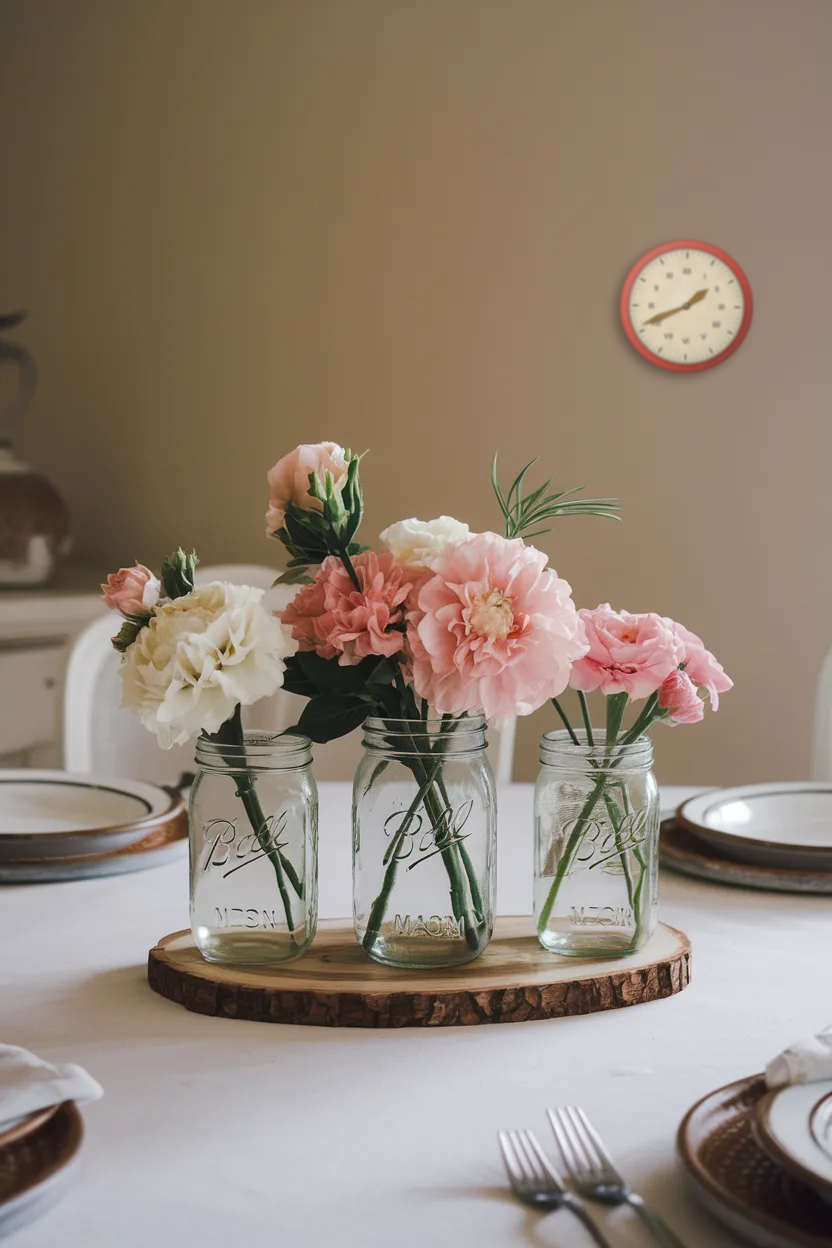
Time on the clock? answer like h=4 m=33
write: h=1 m=41
